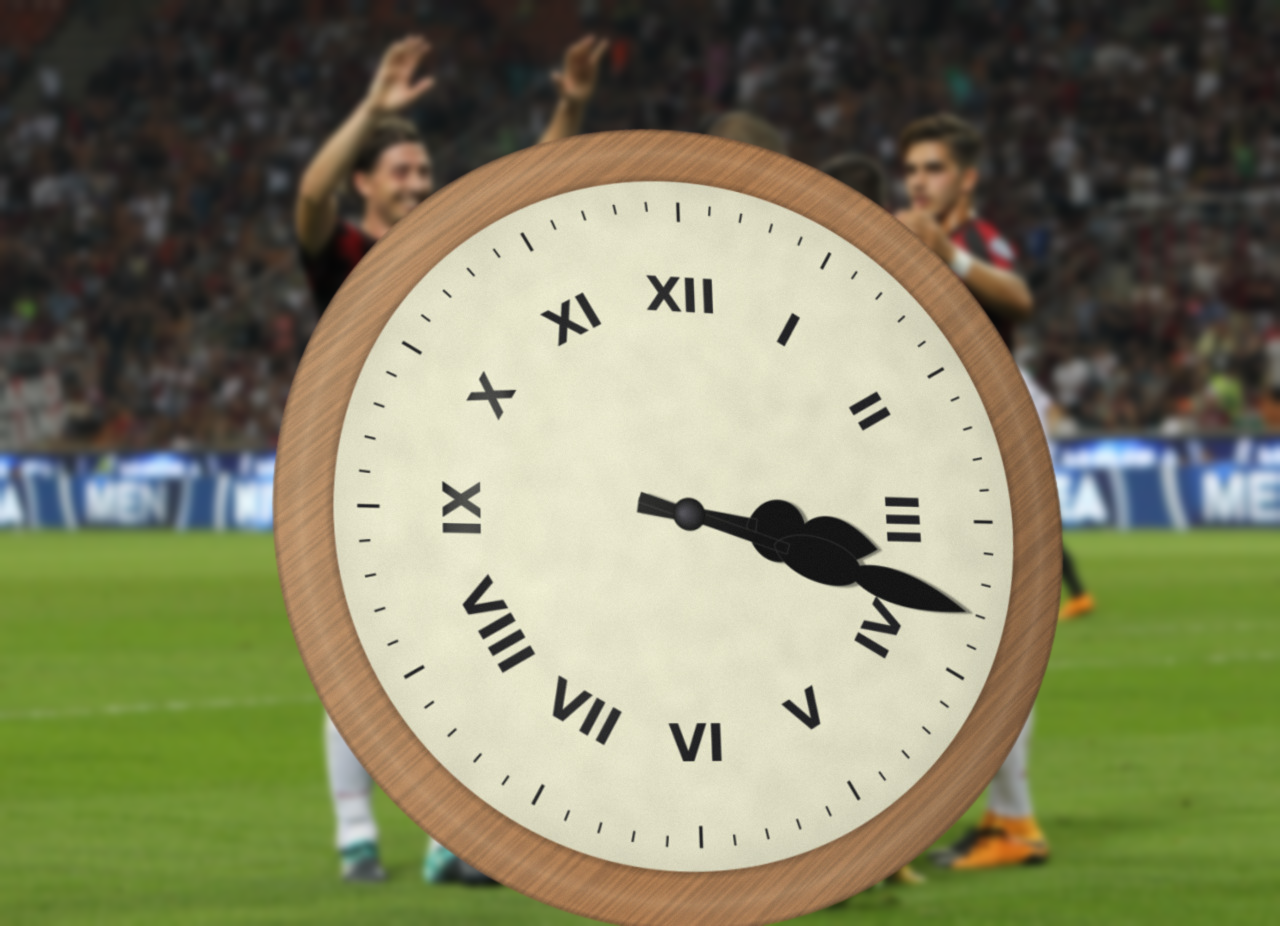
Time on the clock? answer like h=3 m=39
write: h=3 m=18
